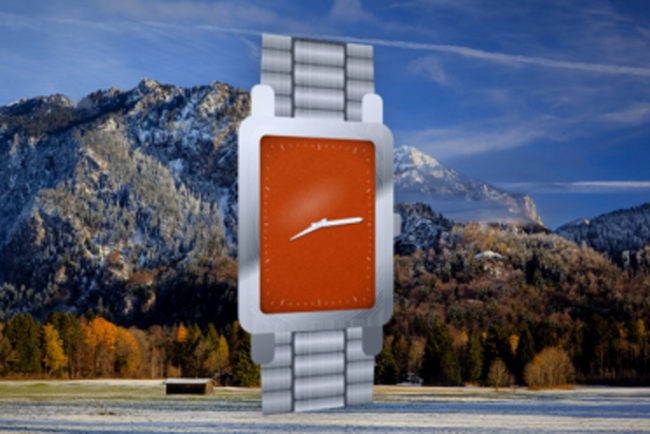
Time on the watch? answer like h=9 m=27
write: h=8 m=14
